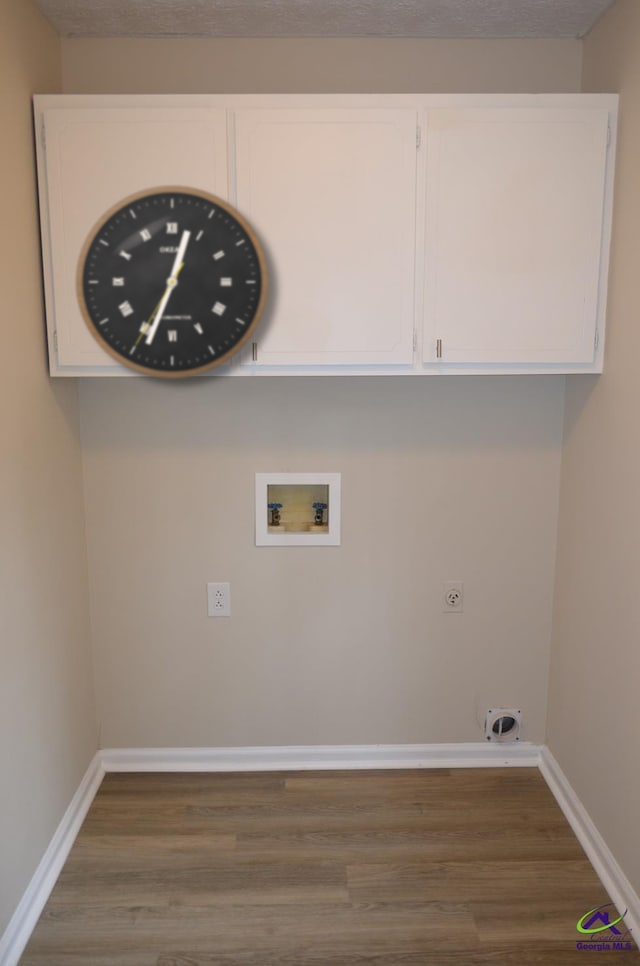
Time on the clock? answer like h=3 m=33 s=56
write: h=12 m=33 s=35
